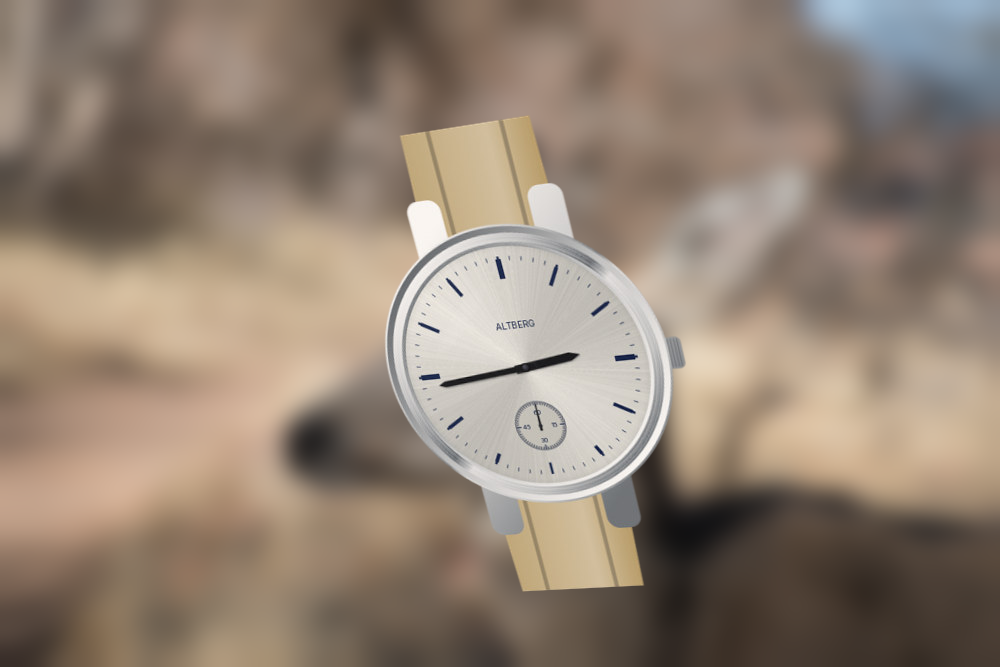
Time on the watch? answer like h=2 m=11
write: h=2 m=44
